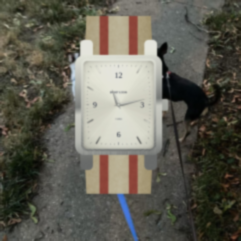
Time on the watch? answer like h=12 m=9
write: h=11 m=13
